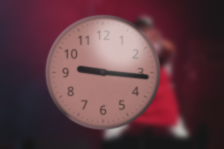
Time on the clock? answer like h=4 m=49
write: h=9 m=16
